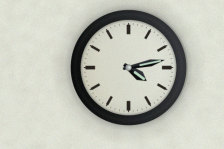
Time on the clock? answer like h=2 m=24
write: h=4 m=13
